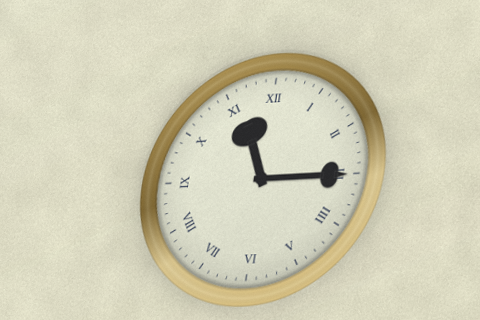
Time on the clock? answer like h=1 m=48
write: h=11 m=15
